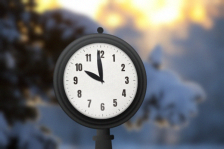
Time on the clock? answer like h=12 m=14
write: h=9 m=59
